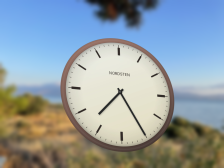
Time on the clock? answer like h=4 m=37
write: h=7 m=25
